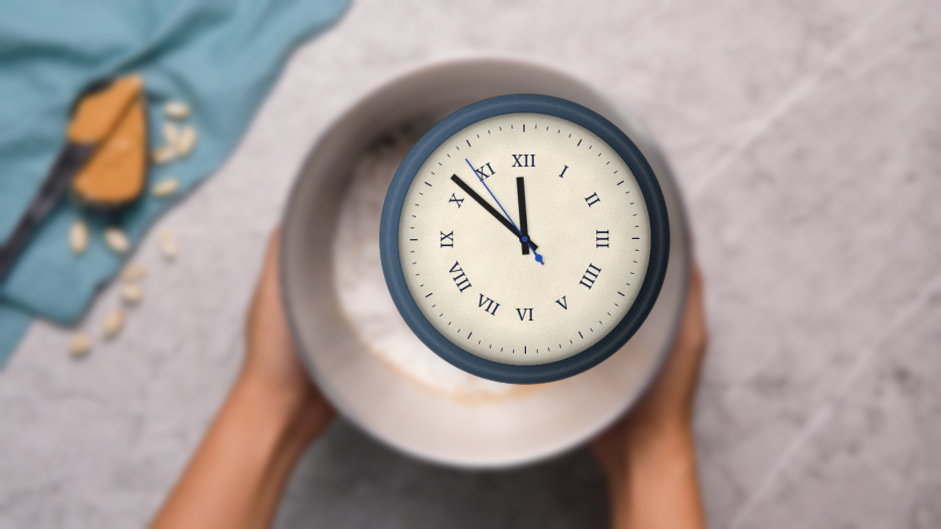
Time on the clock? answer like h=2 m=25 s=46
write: h=11 m=51 s=54
